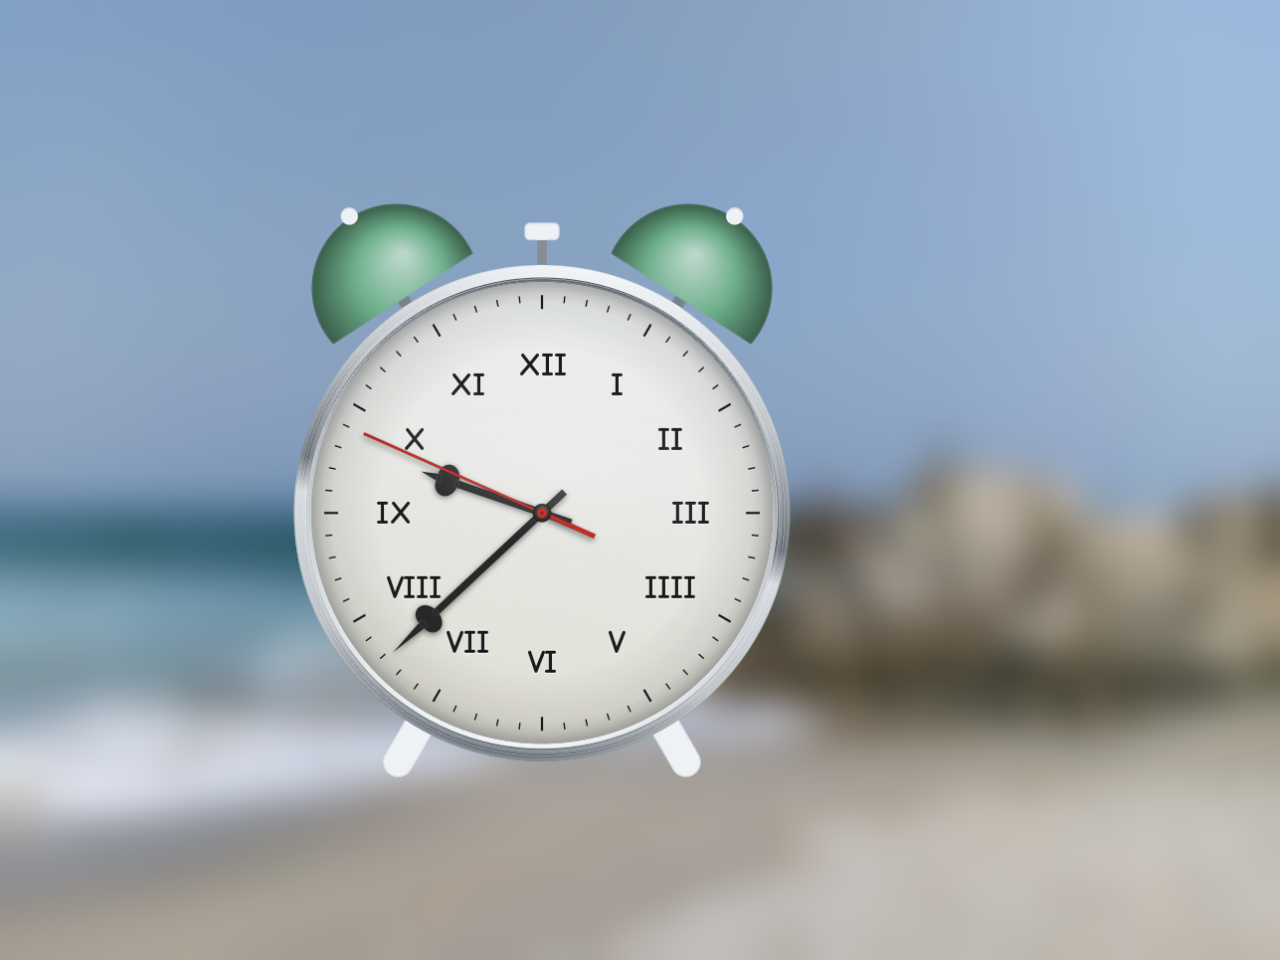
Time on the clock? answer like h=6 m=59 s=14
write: h=9 m=37 s=49
